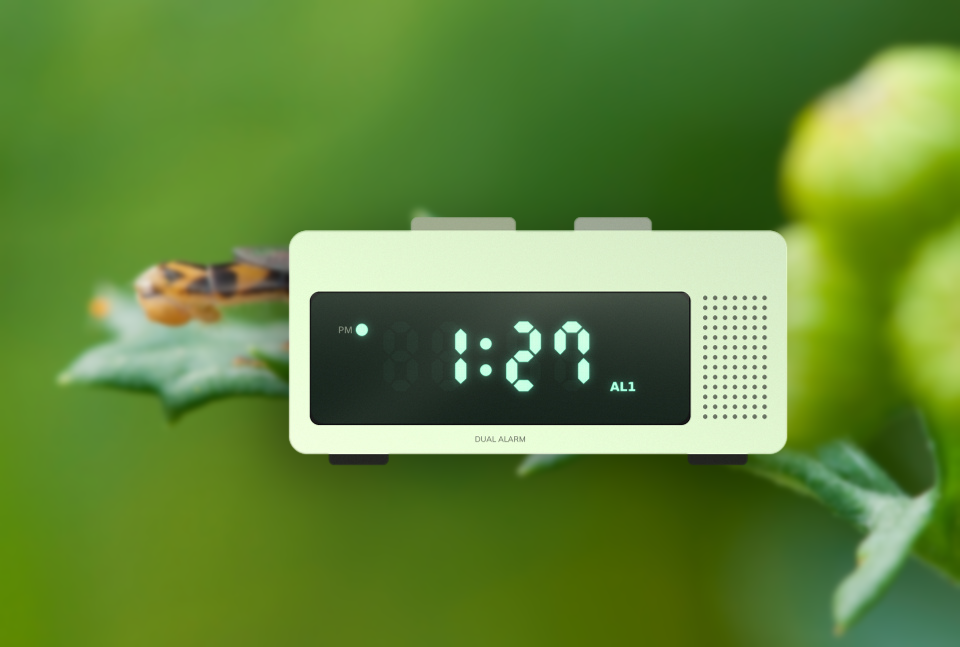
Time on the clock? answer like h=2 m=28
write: h=1 m=27
